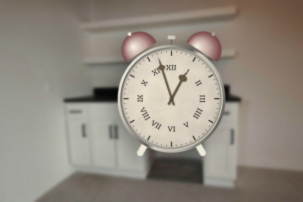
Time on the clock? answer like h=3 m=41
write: h=12 m=57
